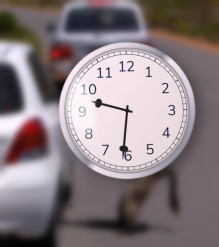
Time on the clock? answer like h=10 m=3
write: h=9 m=31
